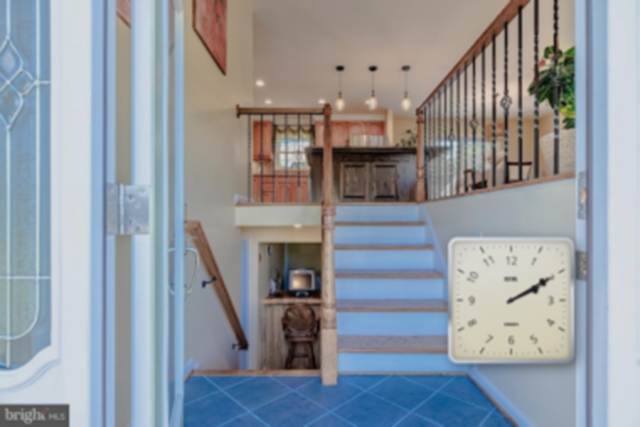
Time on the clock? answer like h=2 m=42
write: h=2 m=10
